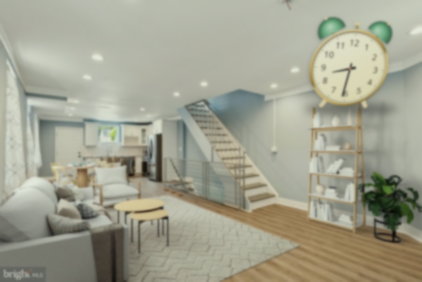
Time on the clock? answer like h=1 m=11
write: h=8 m=31
